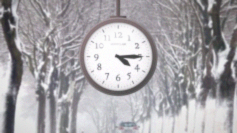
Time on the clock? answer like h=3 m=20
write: h=4 m=15
